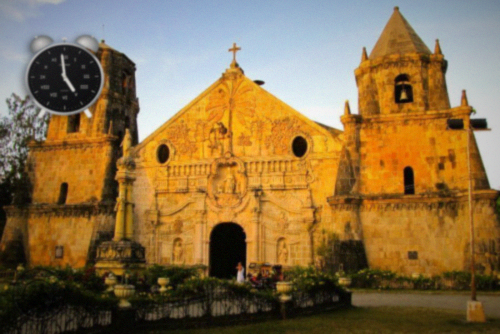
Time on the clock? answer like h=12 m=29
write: h=4 m=59
